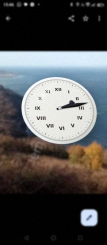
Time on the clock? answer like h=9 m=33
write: h=2 m=13
